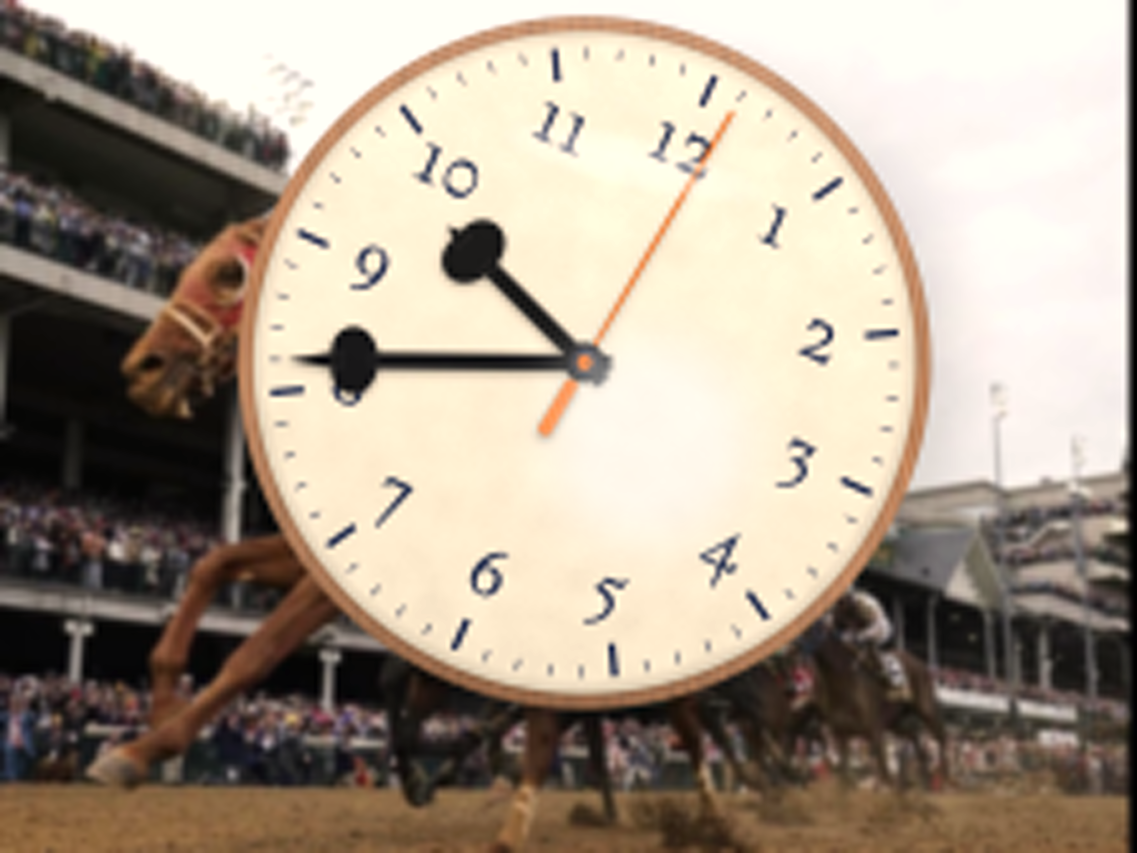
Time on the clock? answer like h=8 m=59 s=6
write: h=9 m=41 s=1
